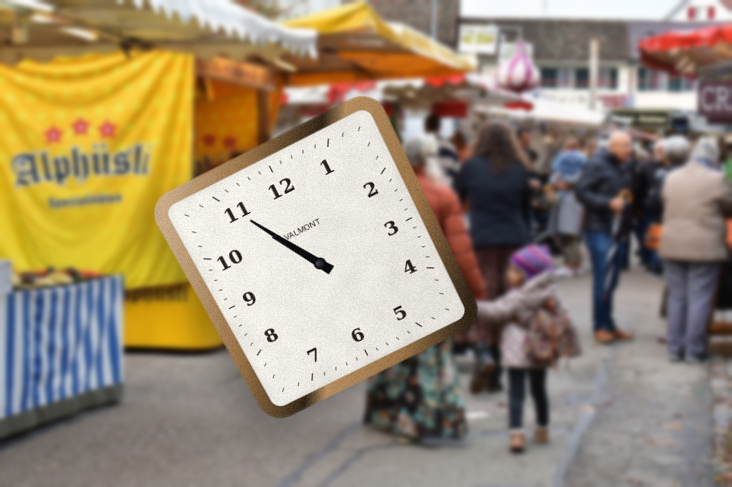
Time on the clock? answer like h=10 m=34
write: h=10 m=55
